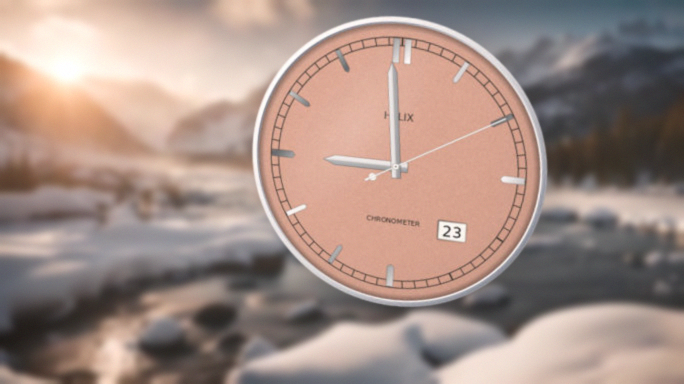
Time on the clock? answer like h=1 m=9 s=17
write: h=8 m=59 s=10
